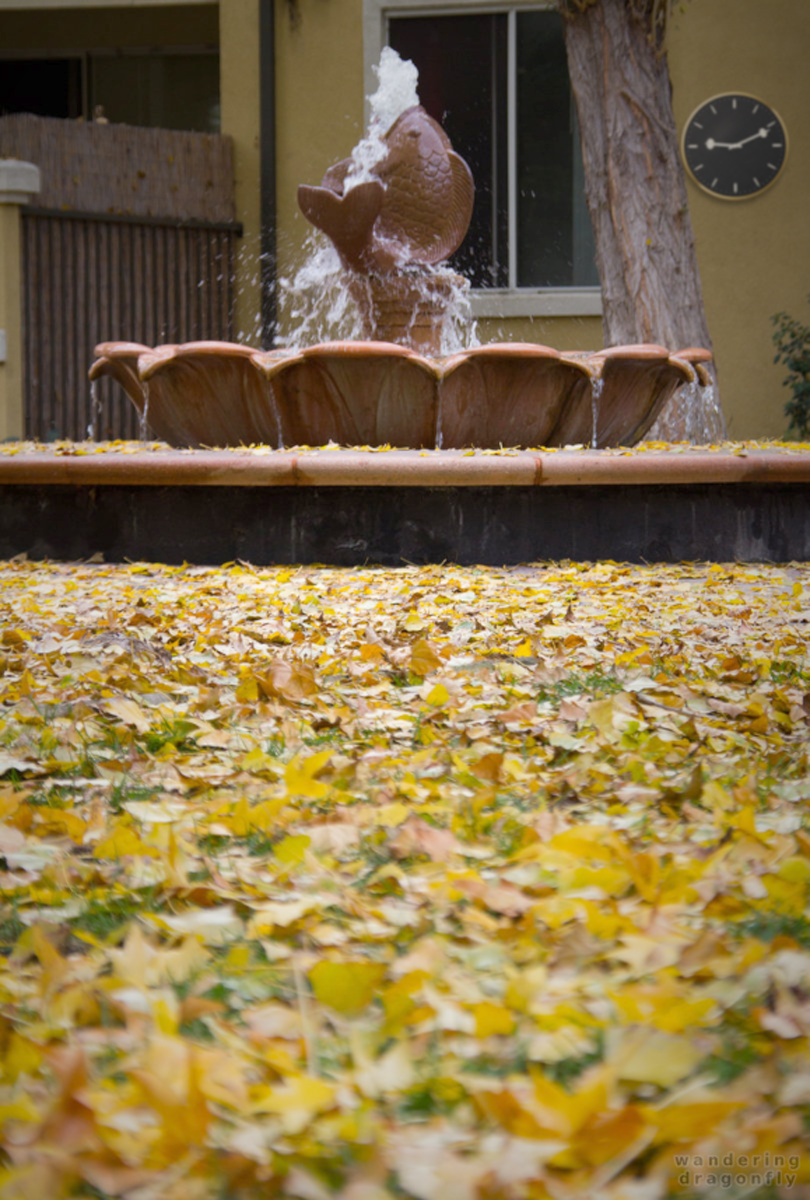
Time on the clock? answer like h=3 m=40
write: h=9 m=11
